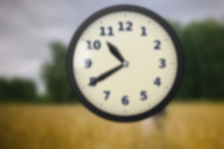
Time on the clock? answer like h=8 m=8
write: h=10 m=40
